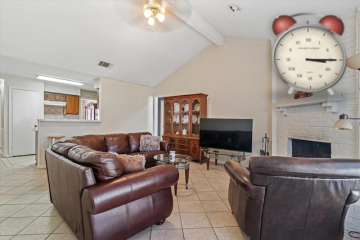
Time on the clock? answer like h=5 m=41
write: h=3 m=15
